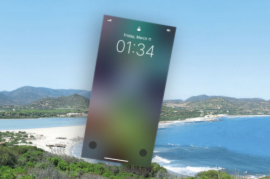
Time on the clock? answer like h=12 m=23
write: h=1 m=34
